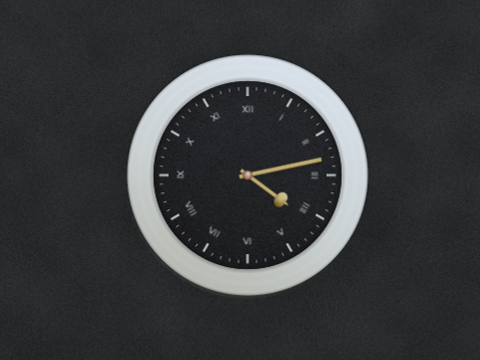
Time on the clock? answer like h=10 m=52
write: h=4 m=13
